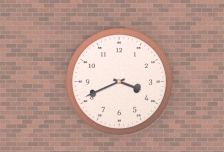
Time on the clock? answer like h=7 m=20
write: h=3 m=41
